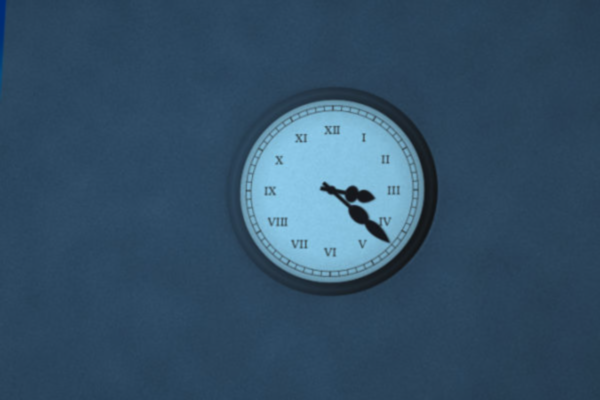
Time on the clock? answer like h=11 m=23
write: h=3 m=22
